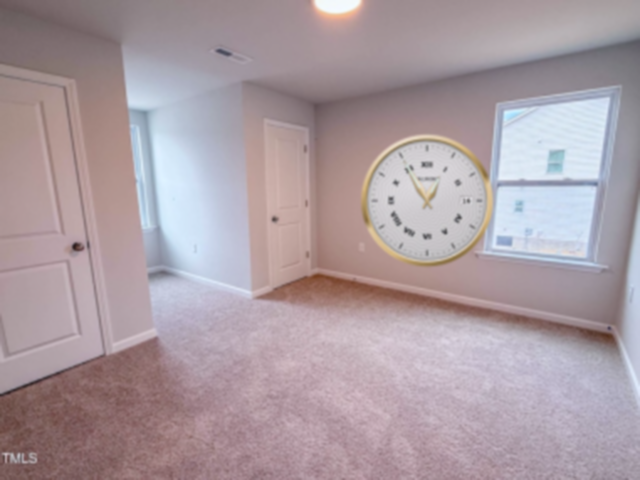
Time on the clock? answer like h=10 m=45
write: h=12 m=55
